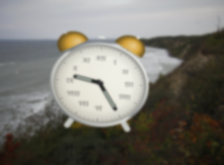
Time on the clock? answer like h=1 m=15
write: h=9 m=25
